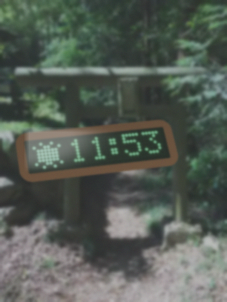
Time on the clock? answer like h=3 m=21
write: h=11 m=53
